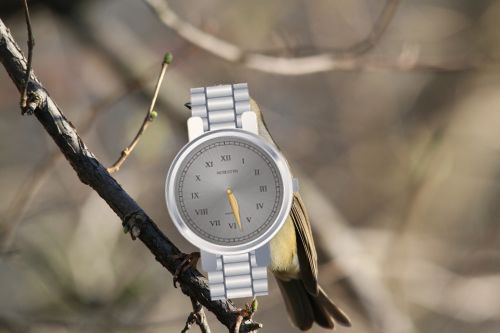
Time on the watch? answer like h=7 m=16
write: h=5 m=28
